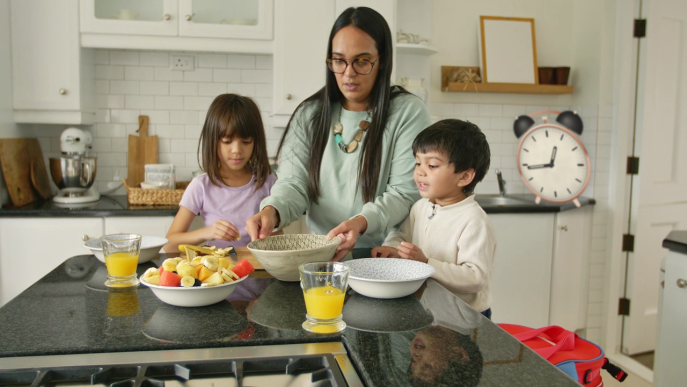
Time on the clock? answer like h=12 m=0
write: h=12 m=44
